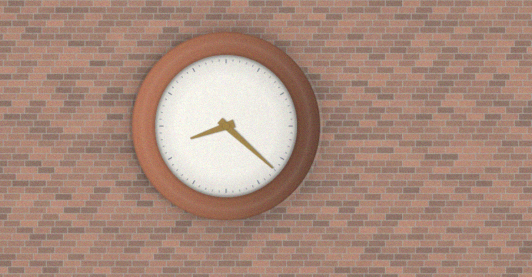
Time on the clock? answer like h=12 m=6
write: h=8 m=22
